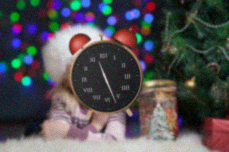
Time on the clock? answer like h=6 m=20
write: h=11 m=27
